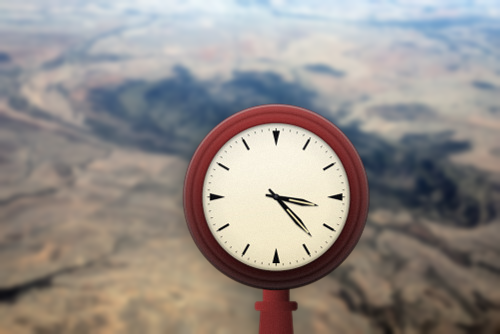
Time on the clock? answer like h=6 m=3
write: h=3 m=23
